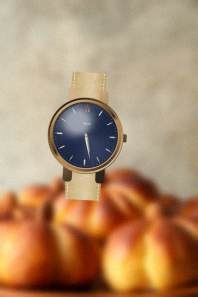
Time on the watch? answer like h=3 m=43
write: h=5 m=28
